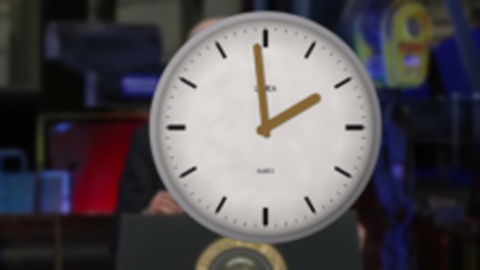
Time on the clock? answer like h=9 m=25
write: h=1 m=59
